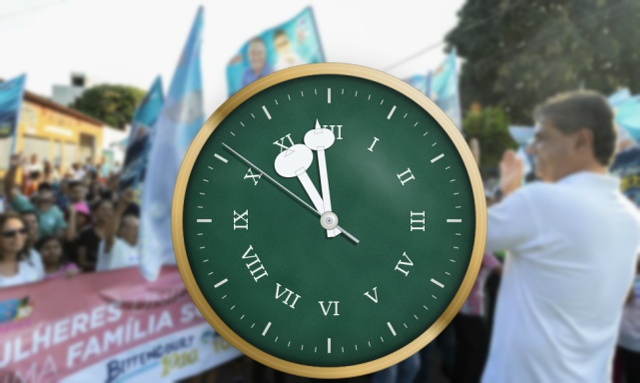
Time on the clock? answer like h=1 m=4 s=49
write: h=10 m=58 s=51
